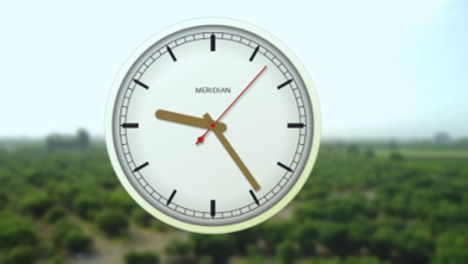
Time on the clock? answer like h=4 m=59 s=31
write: h=9 m=24 s=7
